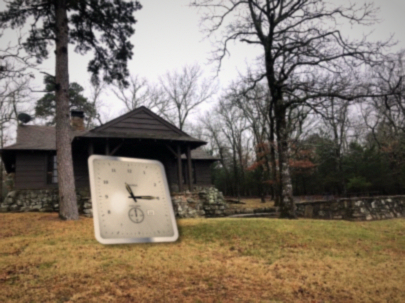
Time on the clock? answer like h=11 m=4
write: h=11 m=15
